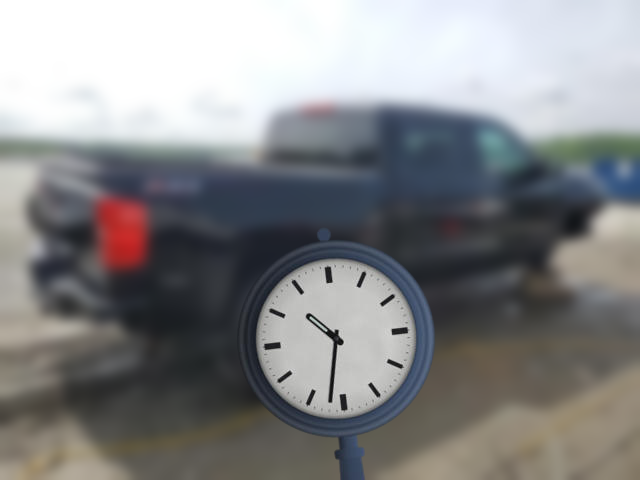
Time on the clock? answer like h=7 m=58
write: h=10 m=32
